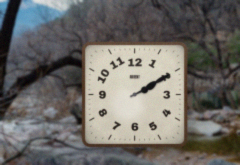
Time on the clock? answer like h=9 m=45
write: h=2 m=10
